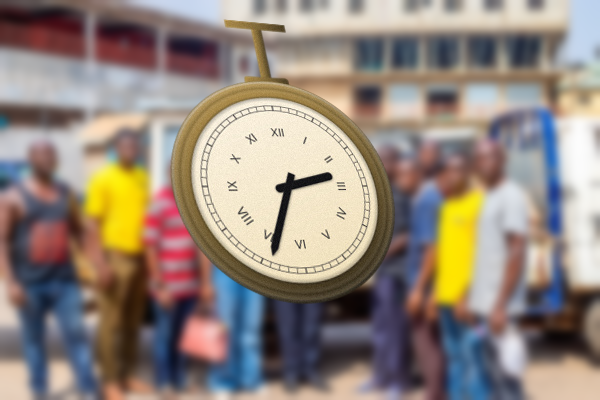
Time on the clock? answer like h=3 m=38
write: h=2 m=34
